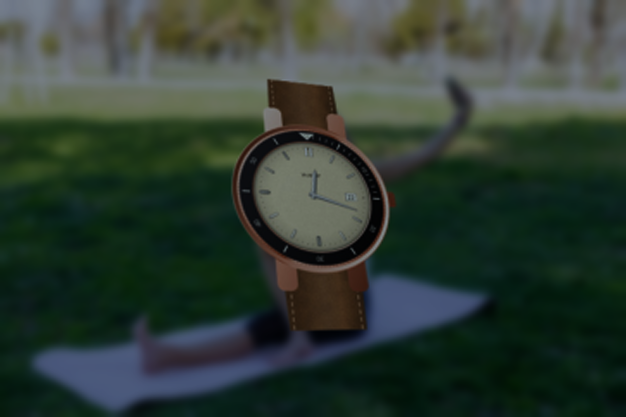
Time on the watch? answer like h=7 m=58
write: h=12 m=18
